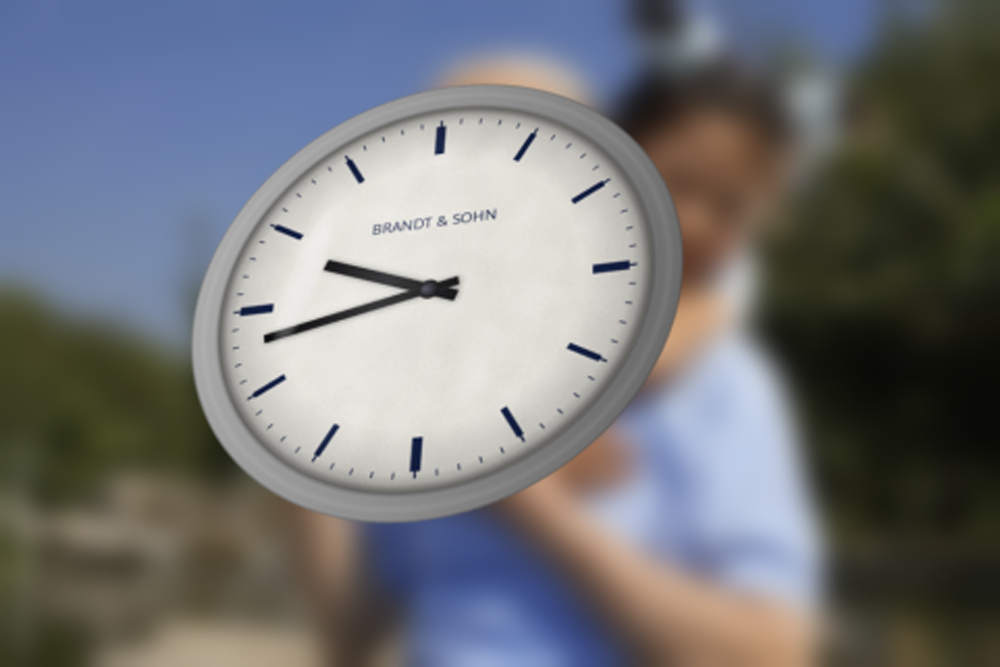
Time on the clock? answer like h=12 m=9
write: h=9 m=43
